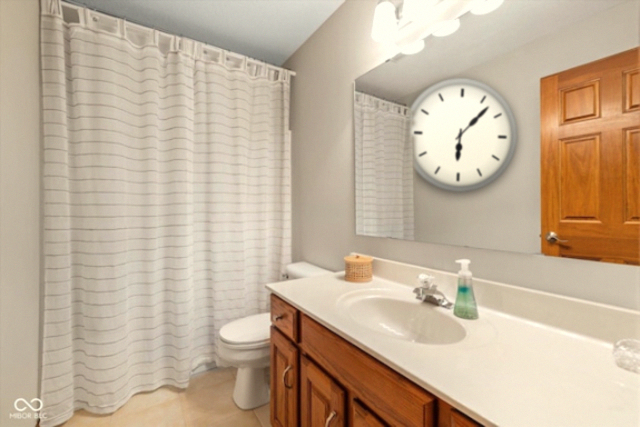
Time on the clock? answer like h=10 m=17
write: h=6 m=7
